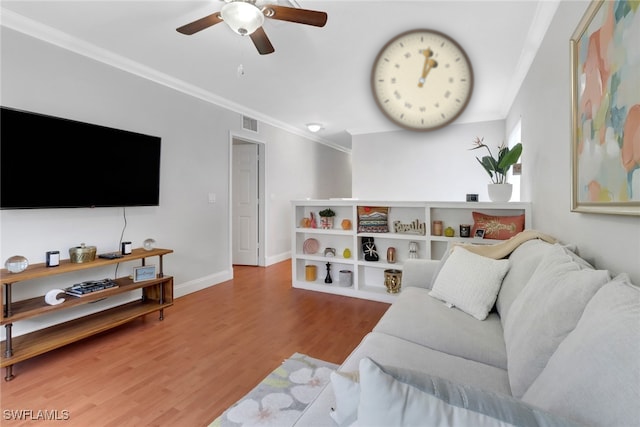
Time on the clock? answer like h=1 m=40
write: h=1 m=2
